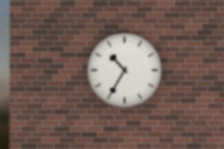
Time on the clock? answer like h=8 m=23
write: h=10 m=35
